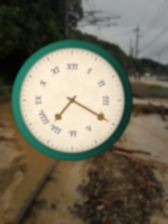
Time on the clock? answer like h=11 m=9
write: h=7 m=20
